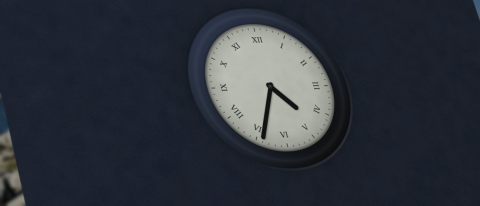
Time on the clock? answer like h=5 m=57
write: h=4 m=34
